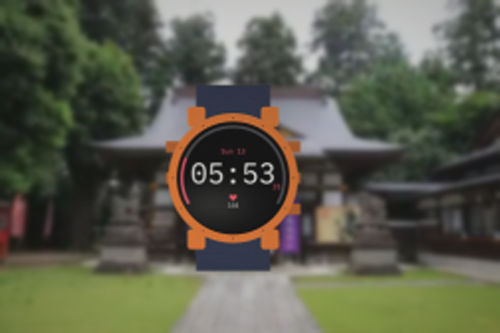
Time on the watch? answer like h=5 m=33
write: h=5 m=53
